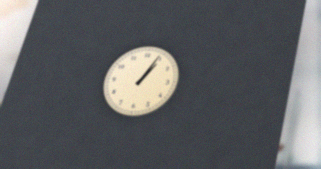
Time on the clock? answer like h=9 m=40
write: h=1 m=4
